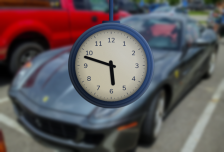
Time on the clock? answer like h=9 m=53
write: h=5 m=48
